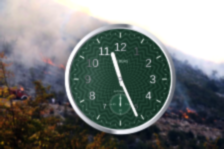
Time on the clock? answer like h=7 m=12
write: h=11 m=26
